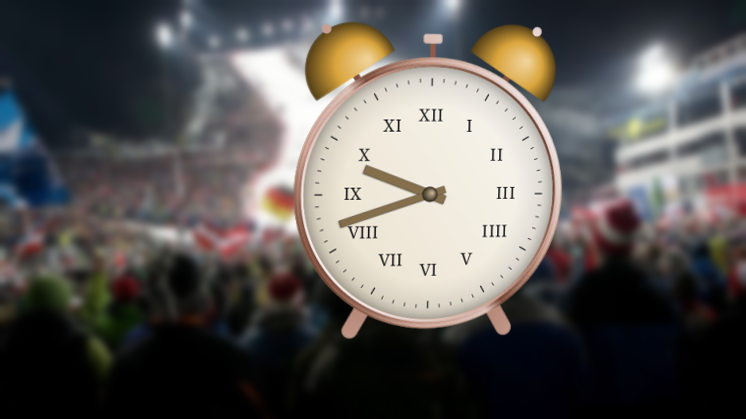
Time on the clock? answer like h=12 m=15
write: h=9 m=42
